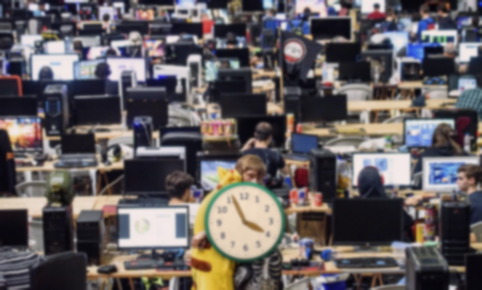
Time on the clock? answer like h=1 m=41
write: h=3 m=56
